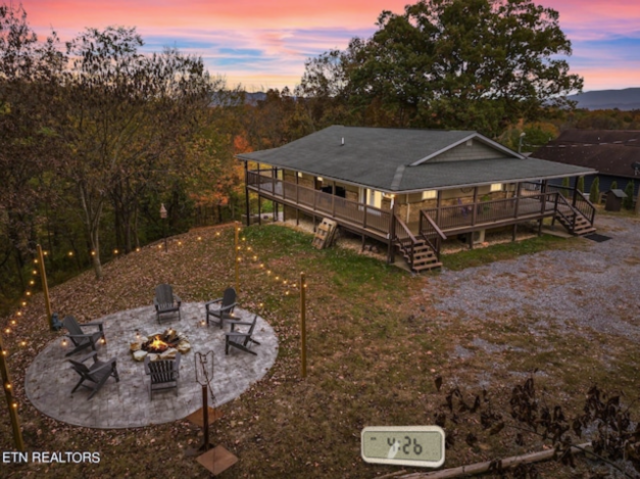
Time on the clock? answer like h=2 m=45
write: h=4 m=26
